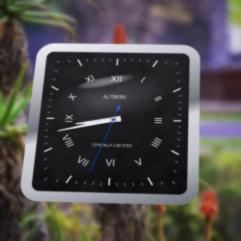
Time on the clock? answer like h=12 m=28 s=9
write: h=8 m=42 s=33
